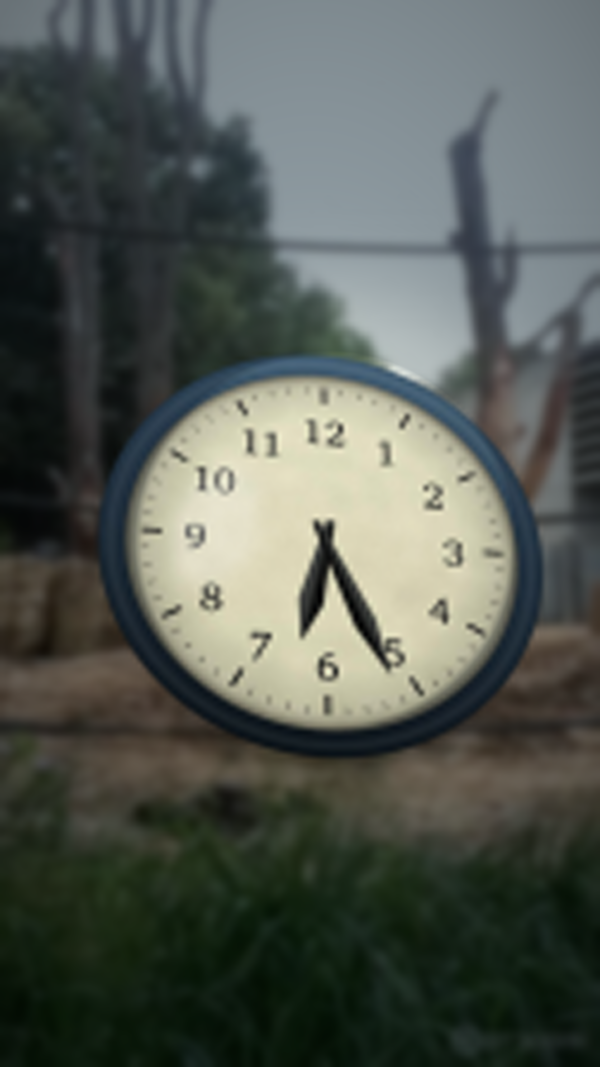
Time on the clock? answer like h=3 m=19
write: h=6 m=26
